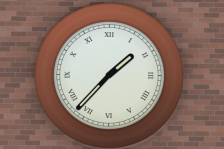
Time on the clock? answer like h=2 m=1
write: h=1 m=37
